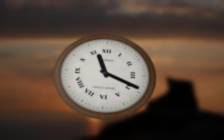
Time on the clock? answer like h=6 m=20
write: h=11 m=19
